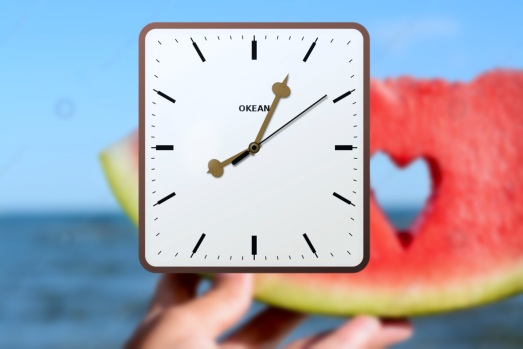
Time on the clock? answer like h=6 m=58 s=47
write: h=8 m=4 s=9
